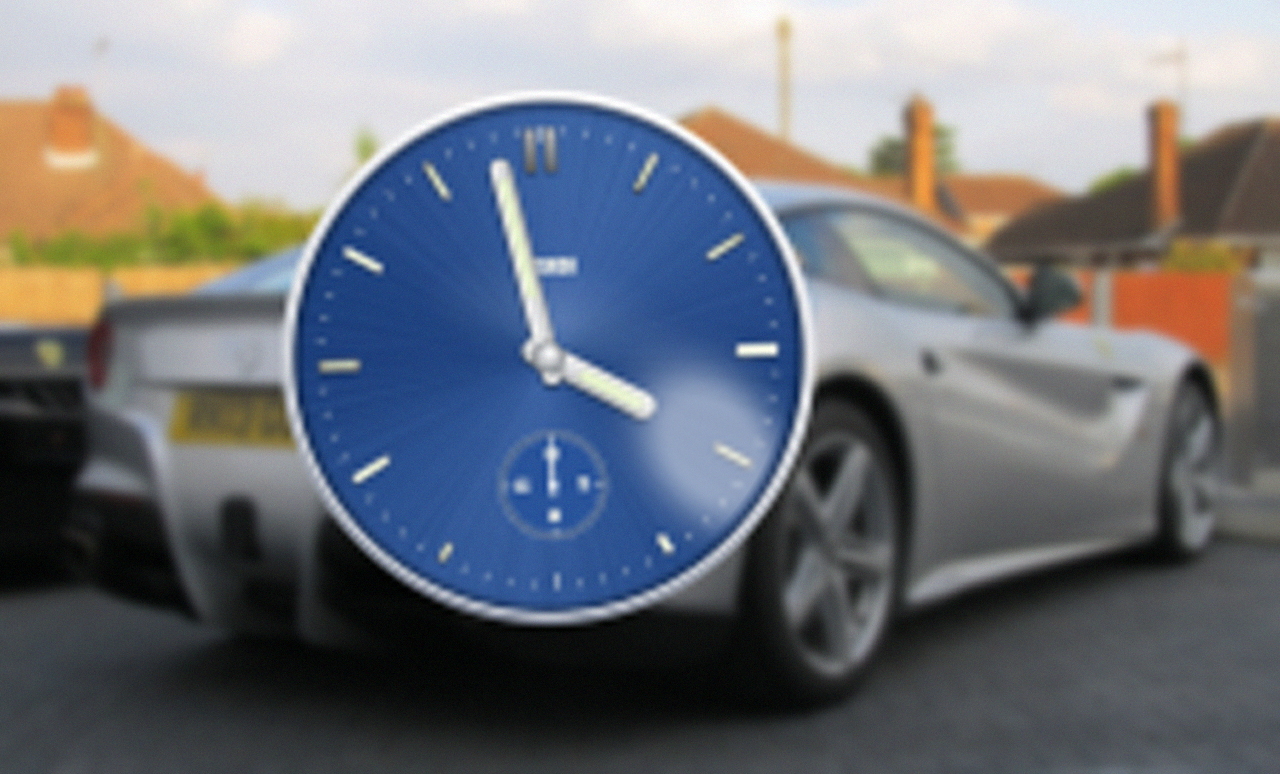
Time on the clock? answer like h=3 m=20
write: h=3 m=58
